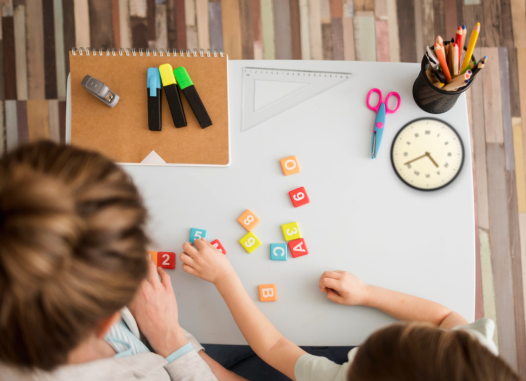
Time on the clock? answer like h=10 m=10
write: h=4 m=41
